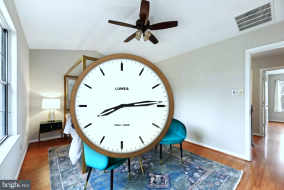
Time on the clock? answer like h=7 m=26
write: h=8 m=14
